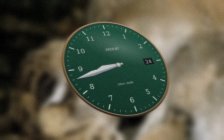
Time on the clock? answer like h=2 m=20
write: h=8 m=43
